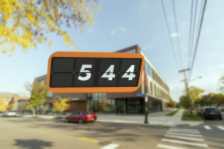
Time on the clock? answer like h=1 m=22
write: h=5 m=44
